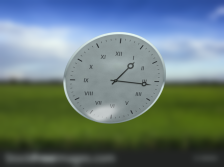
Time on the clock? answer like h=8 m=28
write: h=1 m=16
